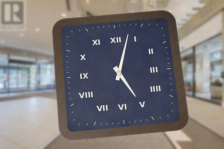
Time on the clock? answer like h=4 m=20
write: h=5 m=3
